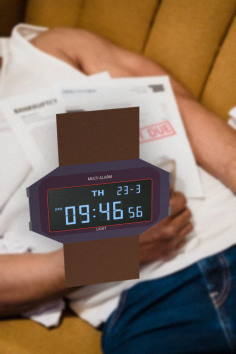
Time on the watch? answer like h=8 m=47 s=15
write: h=9 m=46 s=56
